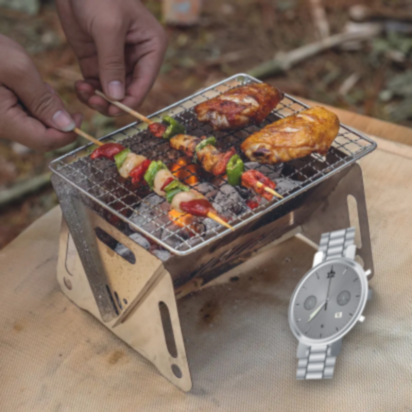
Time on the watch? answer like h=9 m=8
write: h=7 m=37
